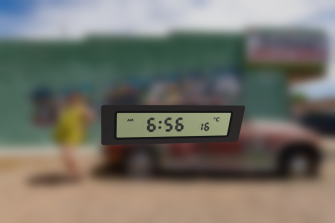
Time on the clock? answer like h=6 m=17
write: h=6 m=56
